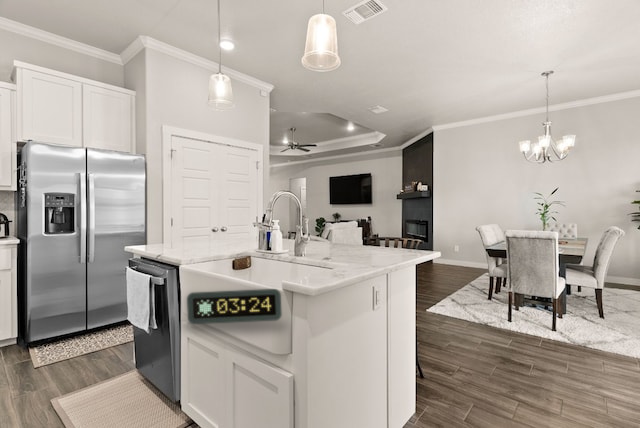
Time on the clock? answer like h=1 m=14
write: h=3 m=24
